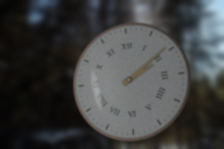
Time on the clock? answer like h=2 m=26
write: h=2 m=9
